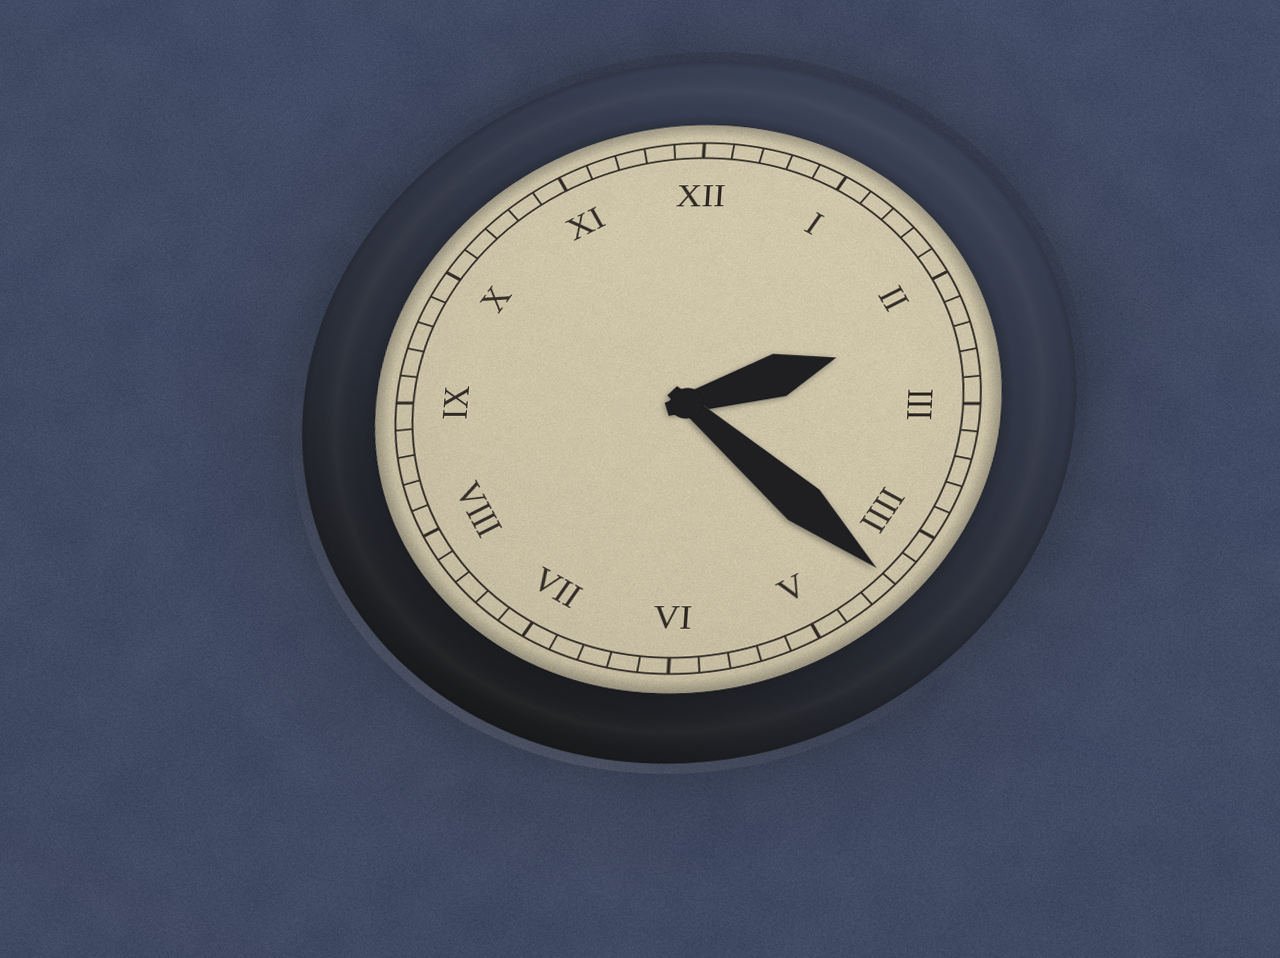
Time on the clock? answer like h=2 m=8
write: h=2 m=22
